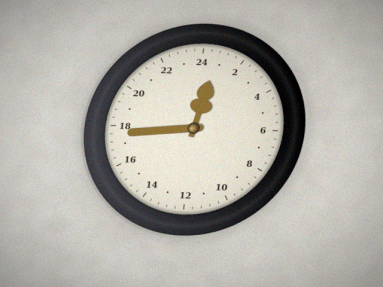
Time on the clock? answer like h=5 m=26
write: h=0 m=44
